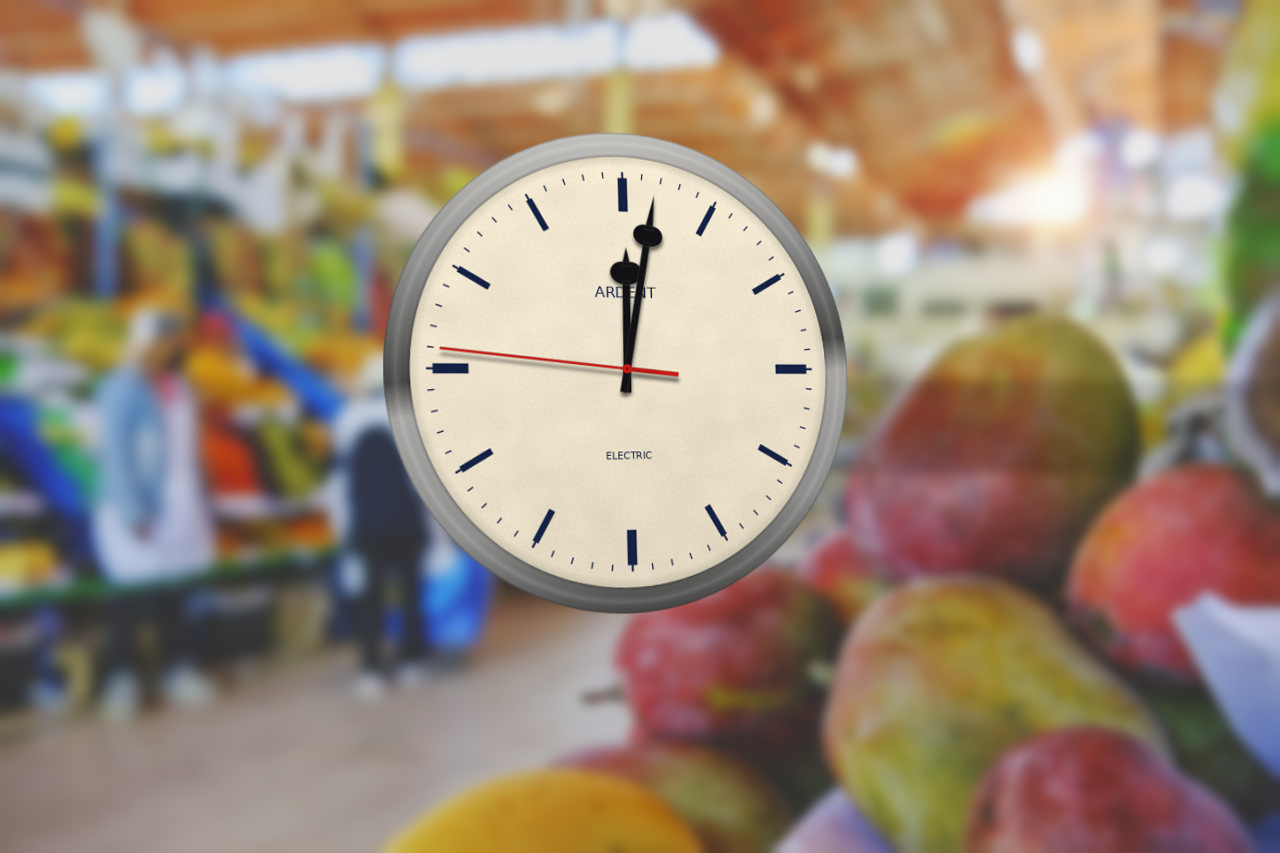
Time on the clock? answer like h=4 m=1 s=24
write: h=12 m=1 s=46
